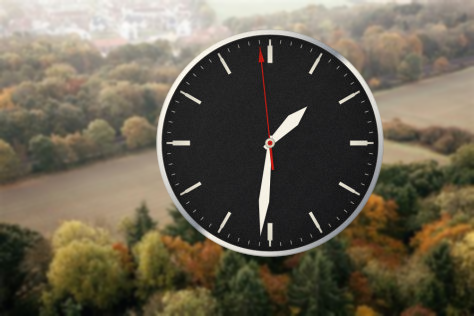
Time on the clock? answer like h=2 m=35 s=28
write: h=1 m=30 s=59
